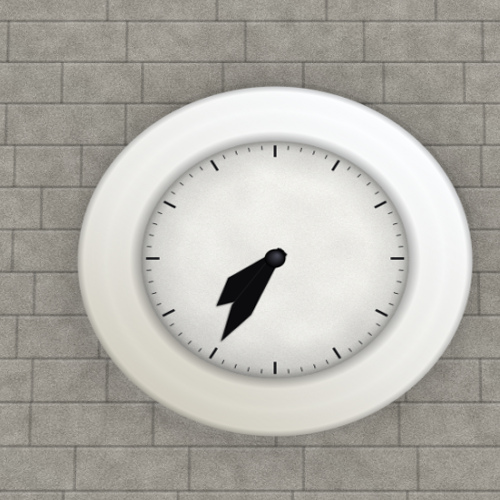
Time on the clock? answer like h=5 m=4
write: h=7 m=35
